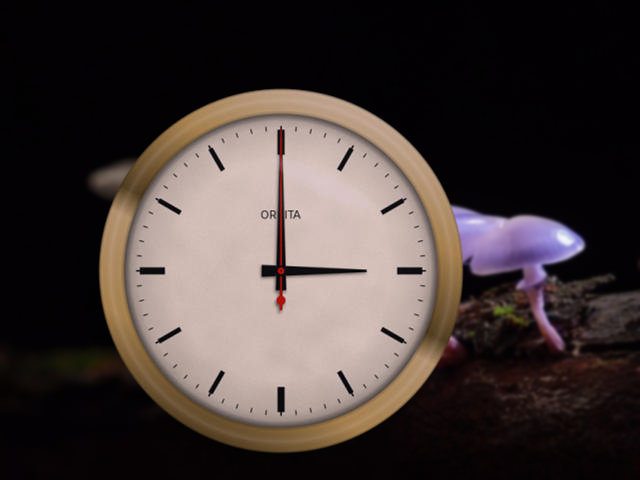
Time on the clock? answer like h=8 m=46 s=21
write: h=3 m=0 s=0
